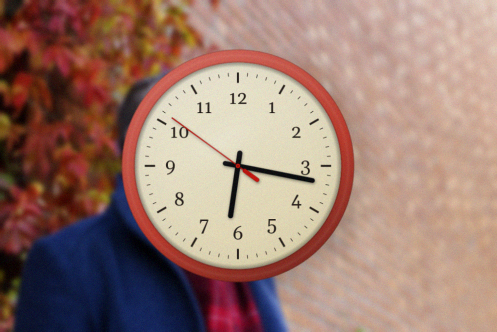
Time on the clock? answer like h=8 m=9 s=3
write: h=6 m=16 s=51
